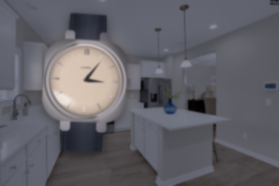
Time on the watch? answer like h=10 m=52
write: h=3 m=6
